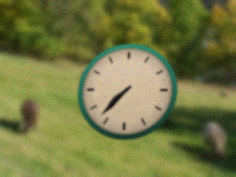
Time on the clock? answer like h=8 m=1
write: h=7 m=37
